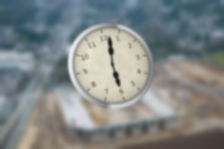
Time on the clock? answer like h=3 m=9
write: h=6 m=2
